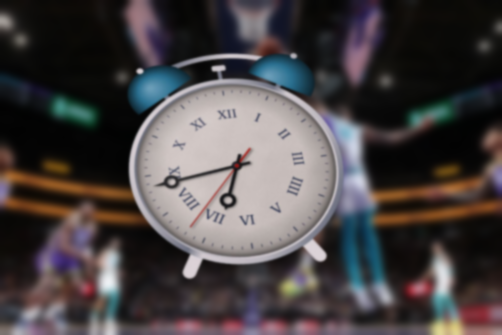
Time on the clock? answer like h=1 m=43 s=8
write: h=6 m=43 s=37
